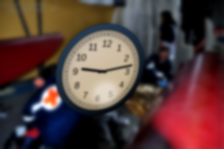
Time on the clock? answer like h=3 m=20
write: h=9 m=13
